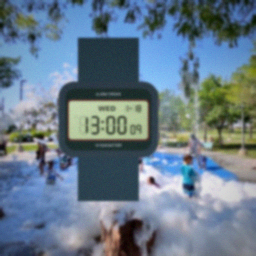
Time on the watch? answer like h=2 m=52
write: h=13 m=0
